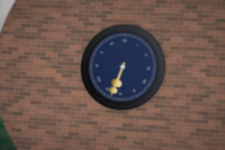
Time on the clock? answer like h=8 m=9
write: h=6 m=33
